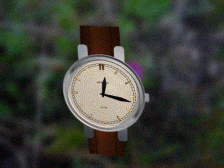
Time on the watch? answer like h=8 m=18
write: h=12 m=17
